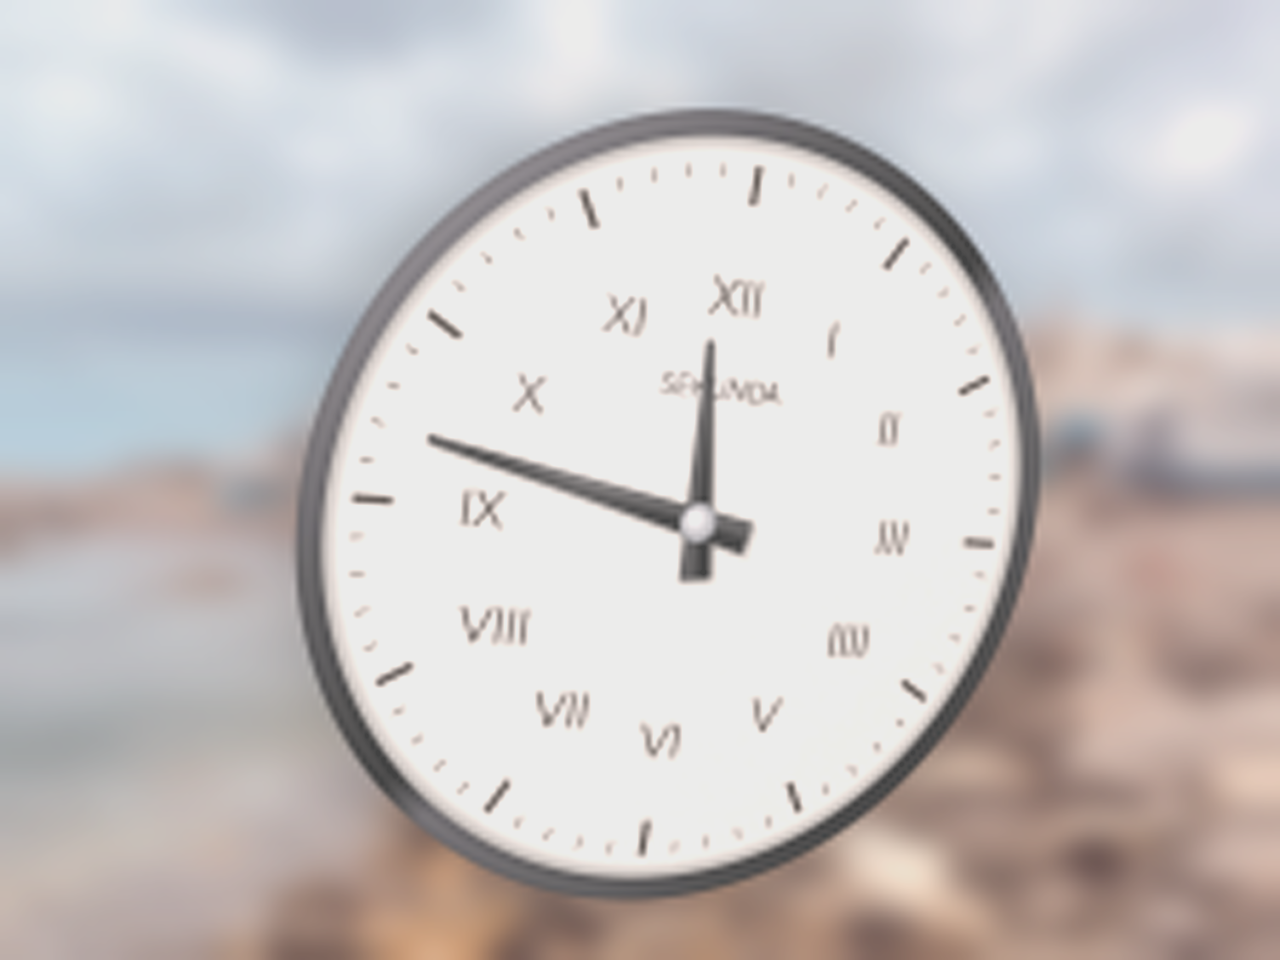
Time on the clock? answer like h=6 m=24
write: h=11 m=47
